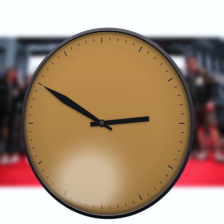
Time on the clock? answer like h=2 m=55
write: h=2 m=50
